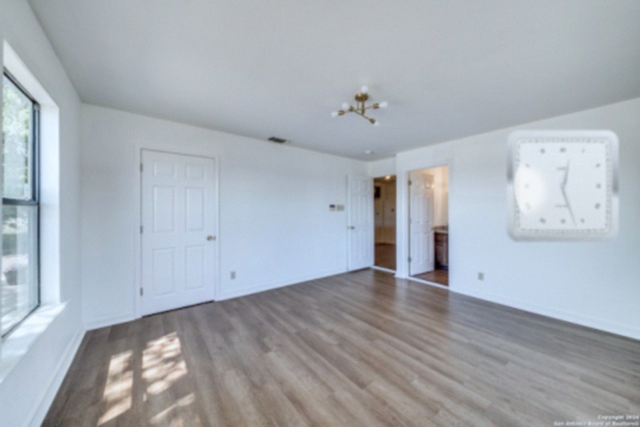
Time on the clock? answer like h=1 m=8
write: h=12 m=27
